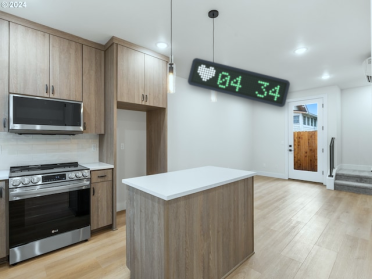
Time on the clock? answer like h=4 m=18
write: h=4 m=34
